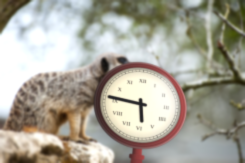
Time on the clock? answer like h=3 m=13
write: h=5 m=46
